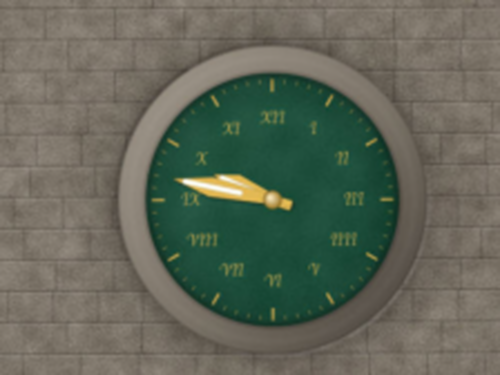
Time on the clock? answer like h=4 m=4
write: h=9 m=47
